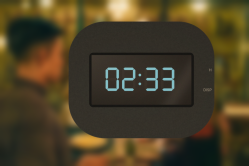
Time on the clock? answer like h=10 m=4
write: h=2 m=33
